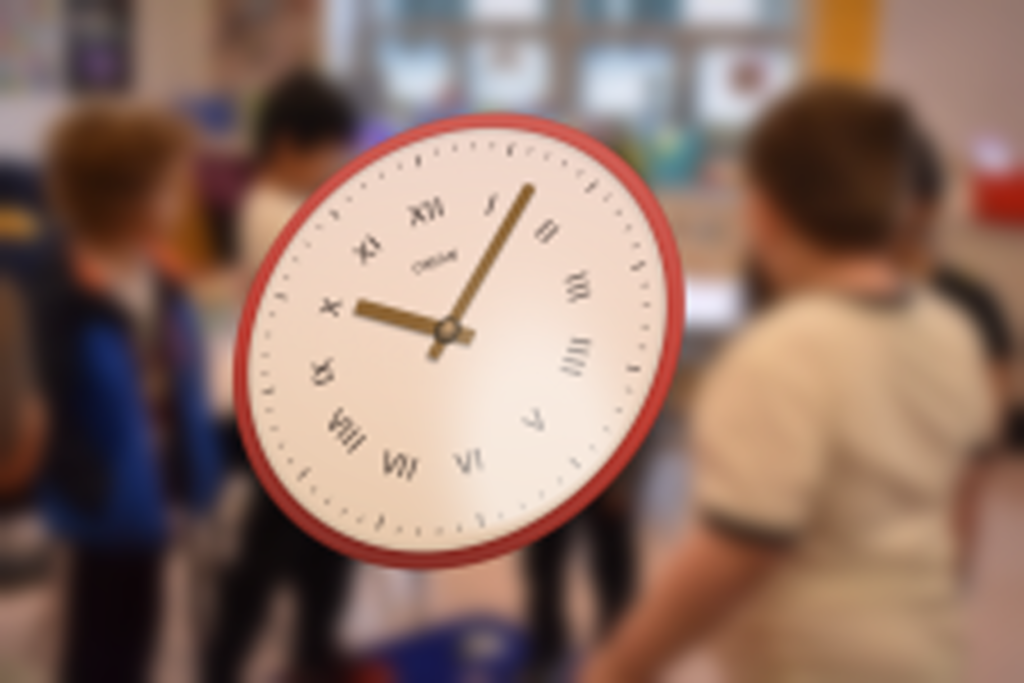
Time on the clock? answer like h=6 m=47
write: h=10 m=7
